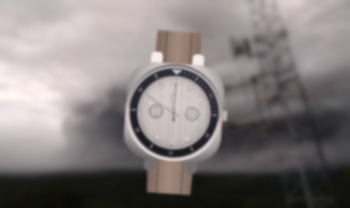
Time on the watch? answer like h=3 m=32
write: h=11 m=50
